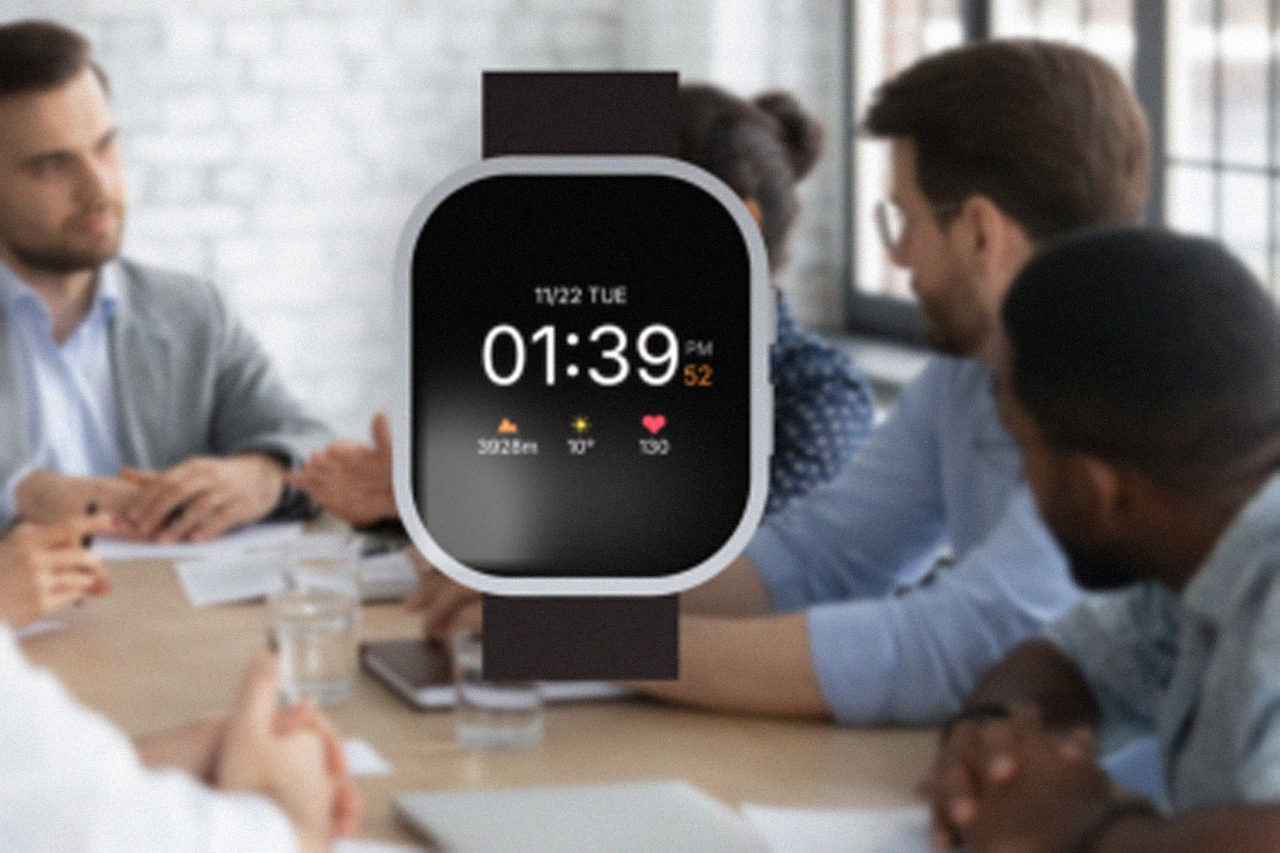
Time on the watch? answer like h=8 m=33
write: h=1 m=39
